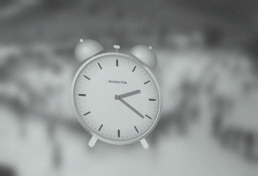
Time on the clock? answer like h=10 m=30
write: h=2 m=21
